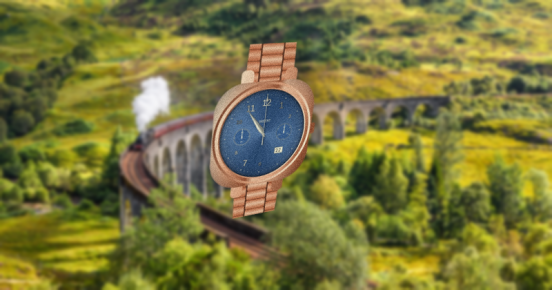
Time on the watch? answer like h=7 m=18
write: h=10 m=54
